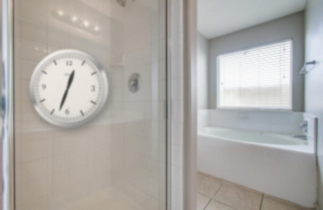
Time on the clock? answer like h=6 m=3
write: h=12 m=33
